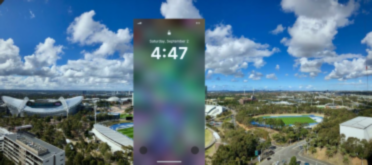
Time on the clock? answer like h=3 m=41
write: h=4 m=47
